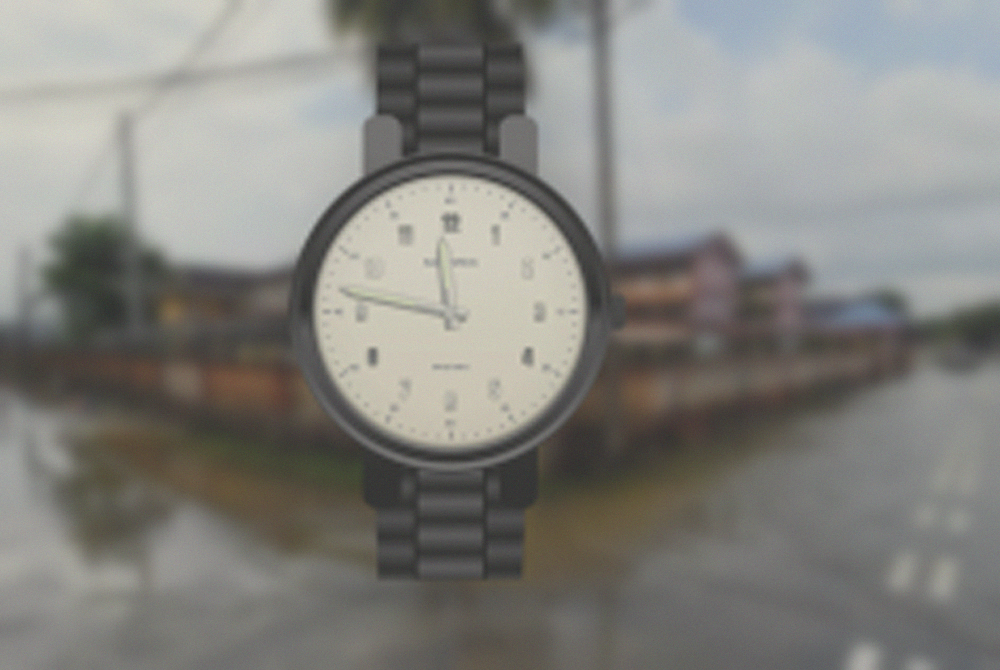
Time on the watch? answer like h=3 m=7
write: h=11 m=47
